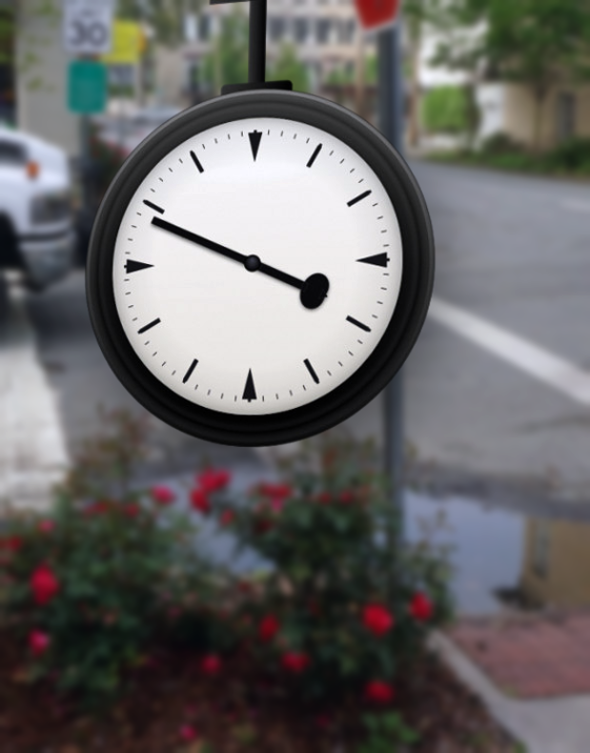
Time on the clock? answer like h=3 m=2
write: h=3 m=49
